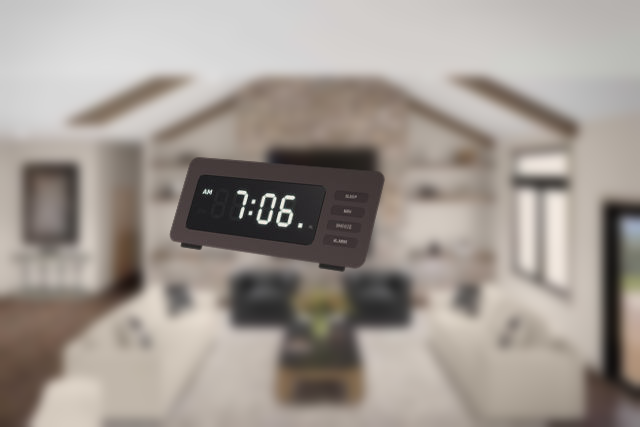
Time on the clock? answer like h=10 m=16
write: h=7 m=6
